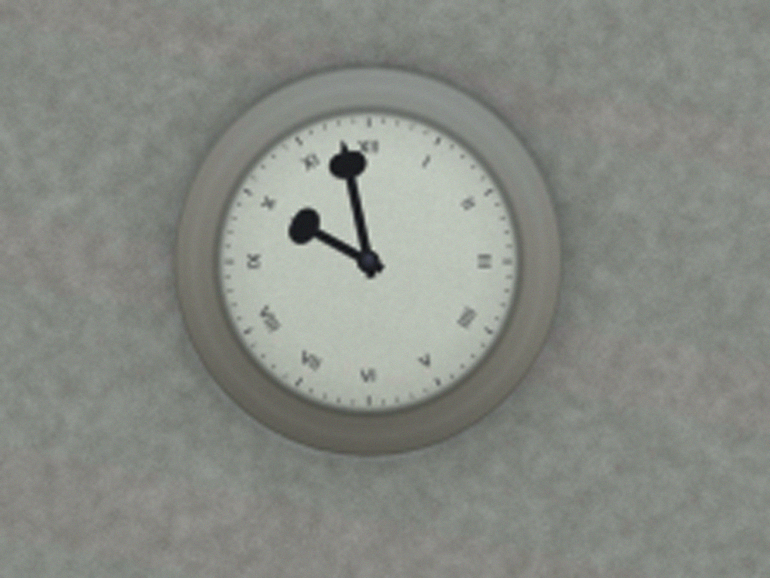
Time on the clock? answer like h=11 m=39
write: h=9 m=58
